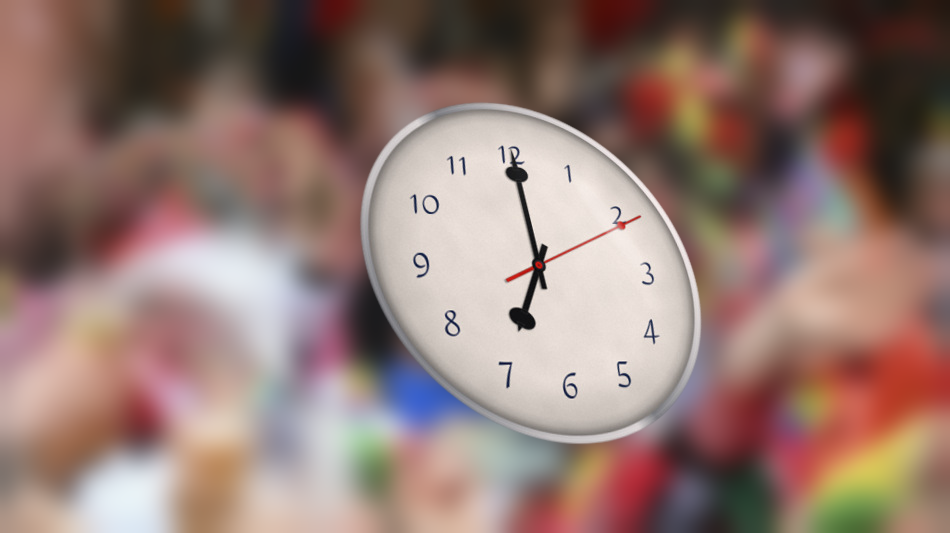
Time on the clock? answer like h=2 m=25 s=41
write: h=7 m=0 s=11
